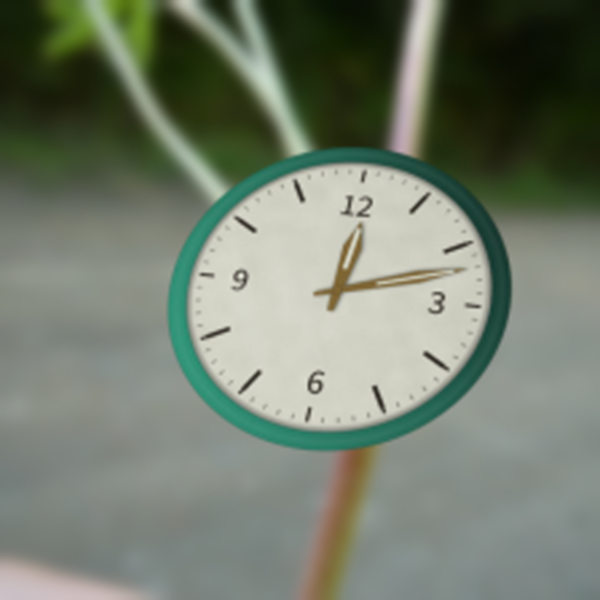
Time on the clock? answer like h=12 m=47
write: h=12 m=12
